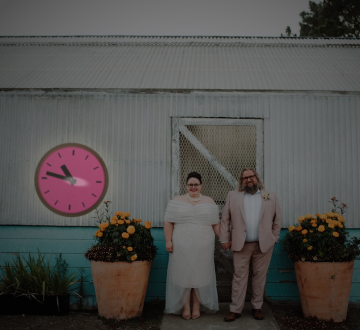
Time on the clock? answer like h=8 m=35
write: h=10 m=47
